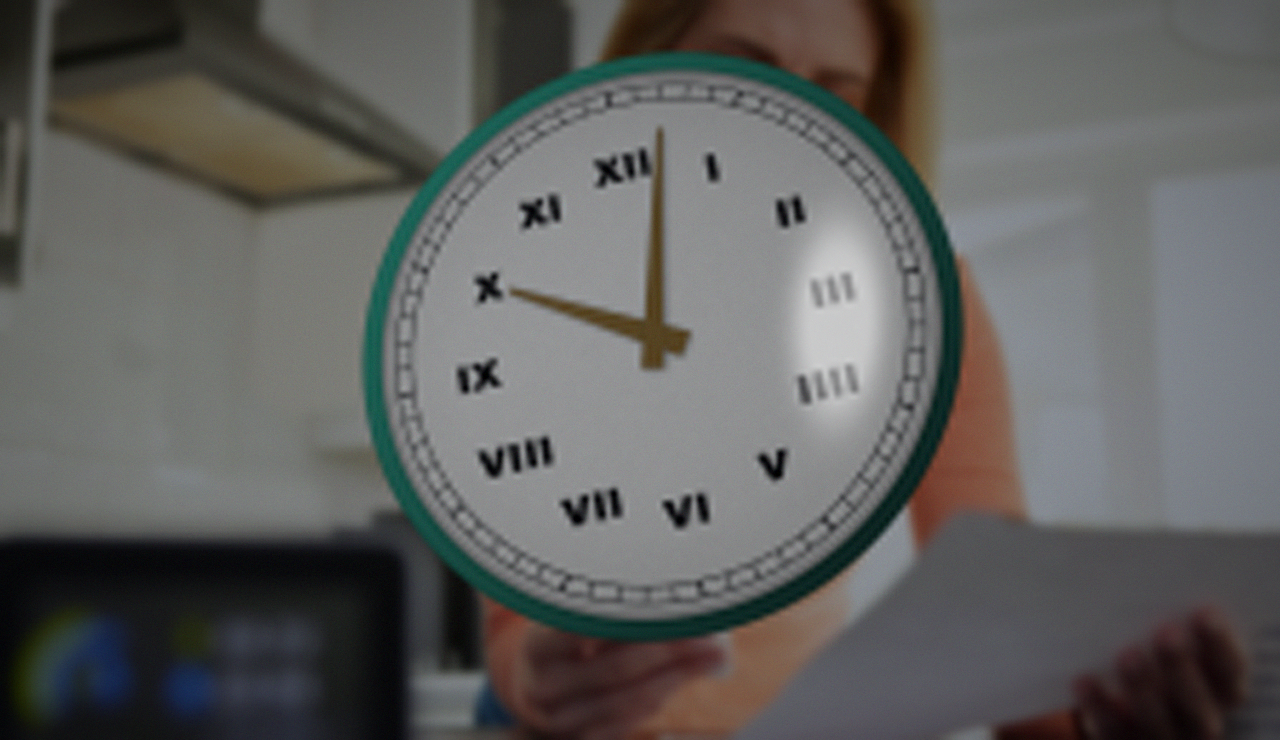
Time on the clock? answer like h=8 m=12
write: h=10 m=2
